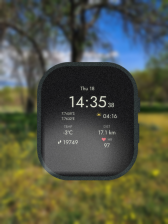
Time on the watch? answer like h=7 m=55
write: h=14 m=35
